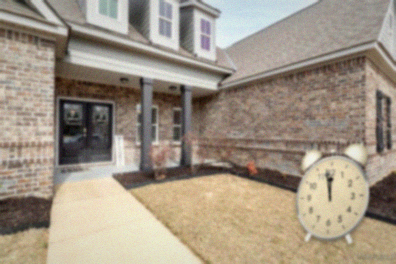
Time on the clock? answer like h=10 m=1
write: h=11 m=58
